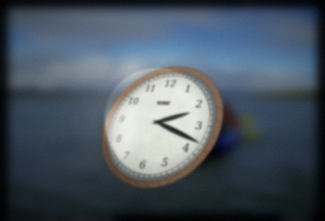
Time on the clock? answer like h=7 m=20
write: h=2 m=18
